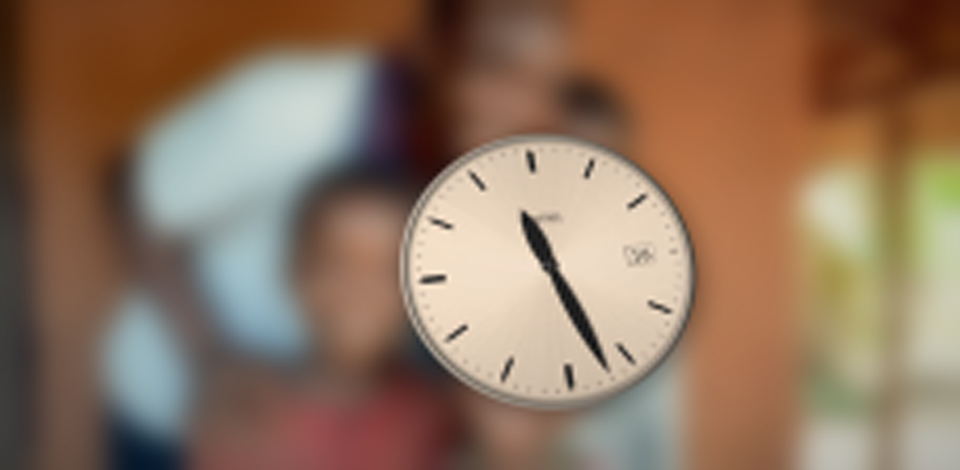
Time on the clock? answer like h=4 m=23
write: h=11 m=27
